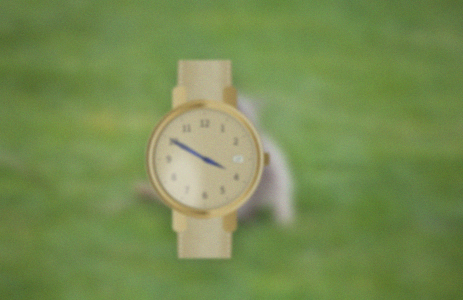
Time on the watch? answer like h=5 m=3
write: h=3 m=50
